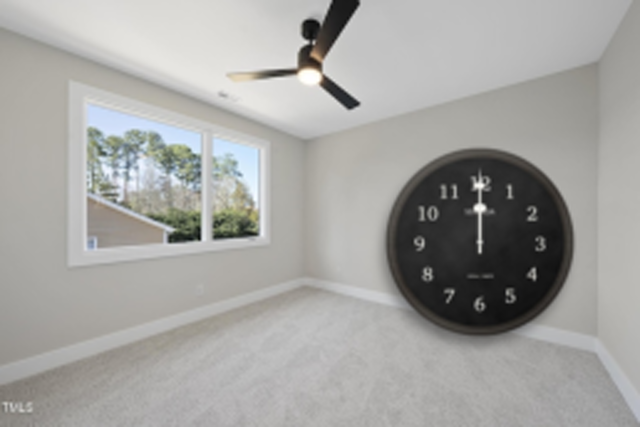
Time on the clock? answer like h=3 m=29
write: h=12 m=0
